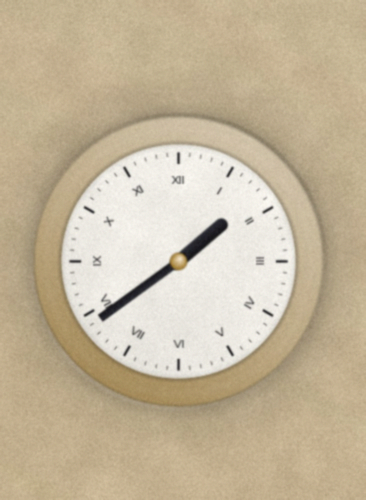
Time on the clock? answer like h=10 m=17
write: h=1 m=39
